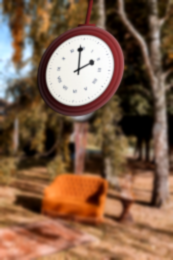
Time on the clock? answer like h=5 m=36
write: h=1 m=59
